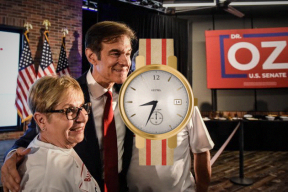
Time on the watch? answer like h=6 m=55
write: h=8 m=34
